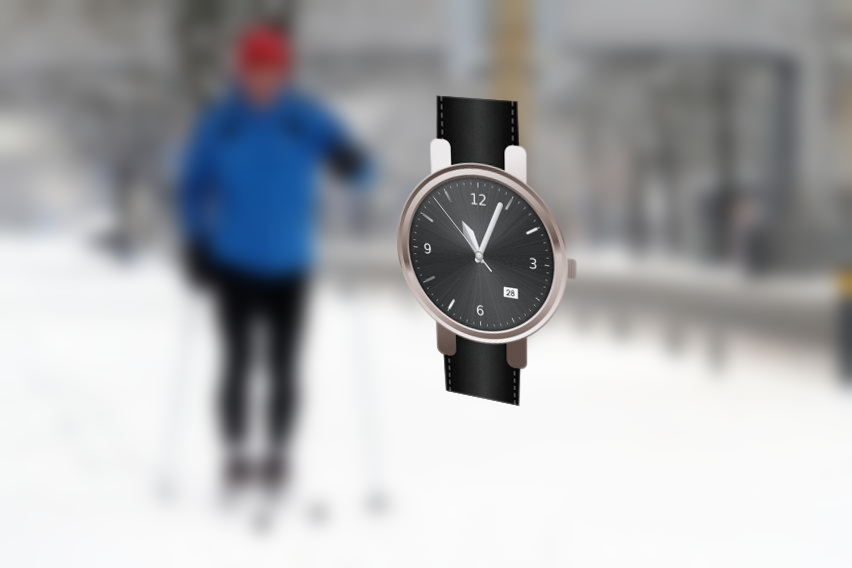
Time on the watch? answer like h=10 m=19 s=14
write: h=11 m=3 s=53
